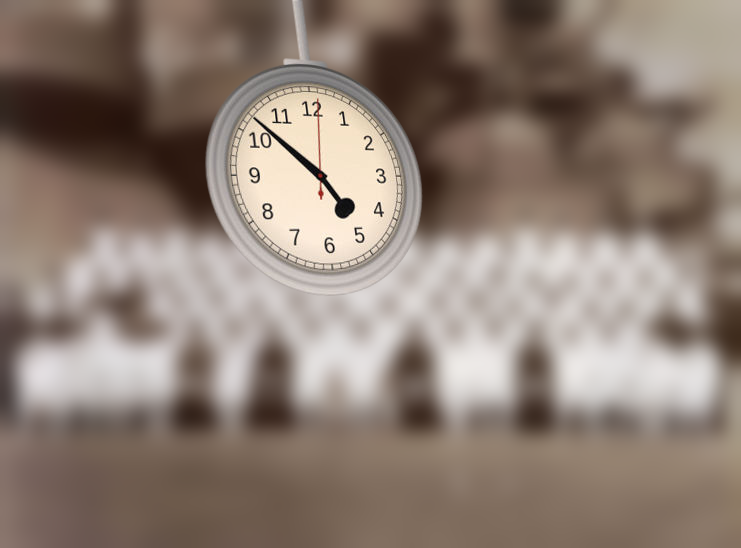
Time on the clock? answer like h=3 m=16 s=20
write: h=4 m=52 s=1
